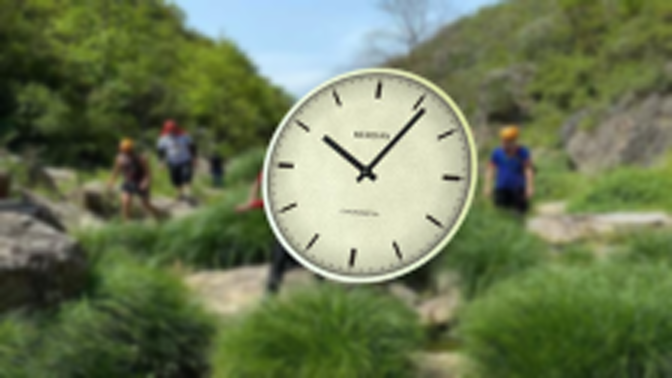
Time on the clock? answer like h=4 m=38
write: h=10 m=6
